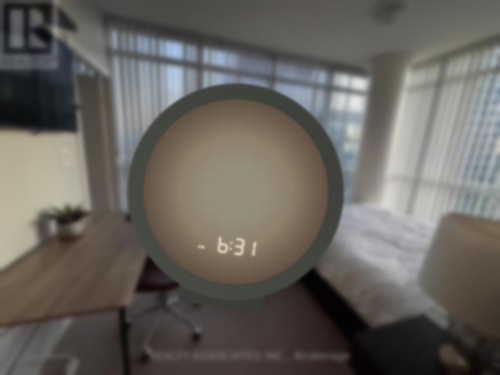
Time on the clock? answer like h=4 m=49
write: h=6 m=31
